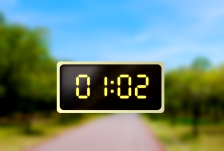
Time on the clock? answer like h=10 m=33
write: h=1 m=2
